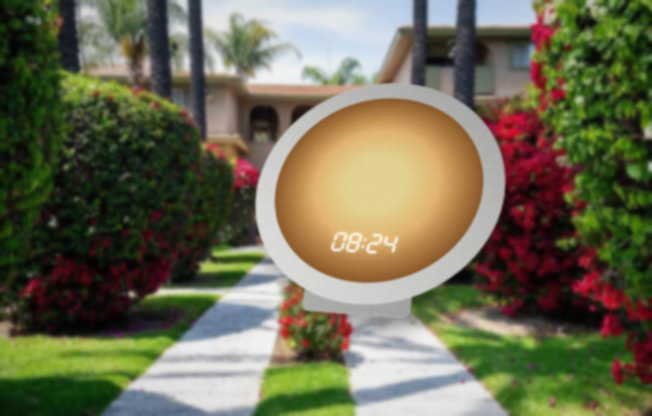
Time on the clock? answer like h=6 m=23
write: h=8 m=24
